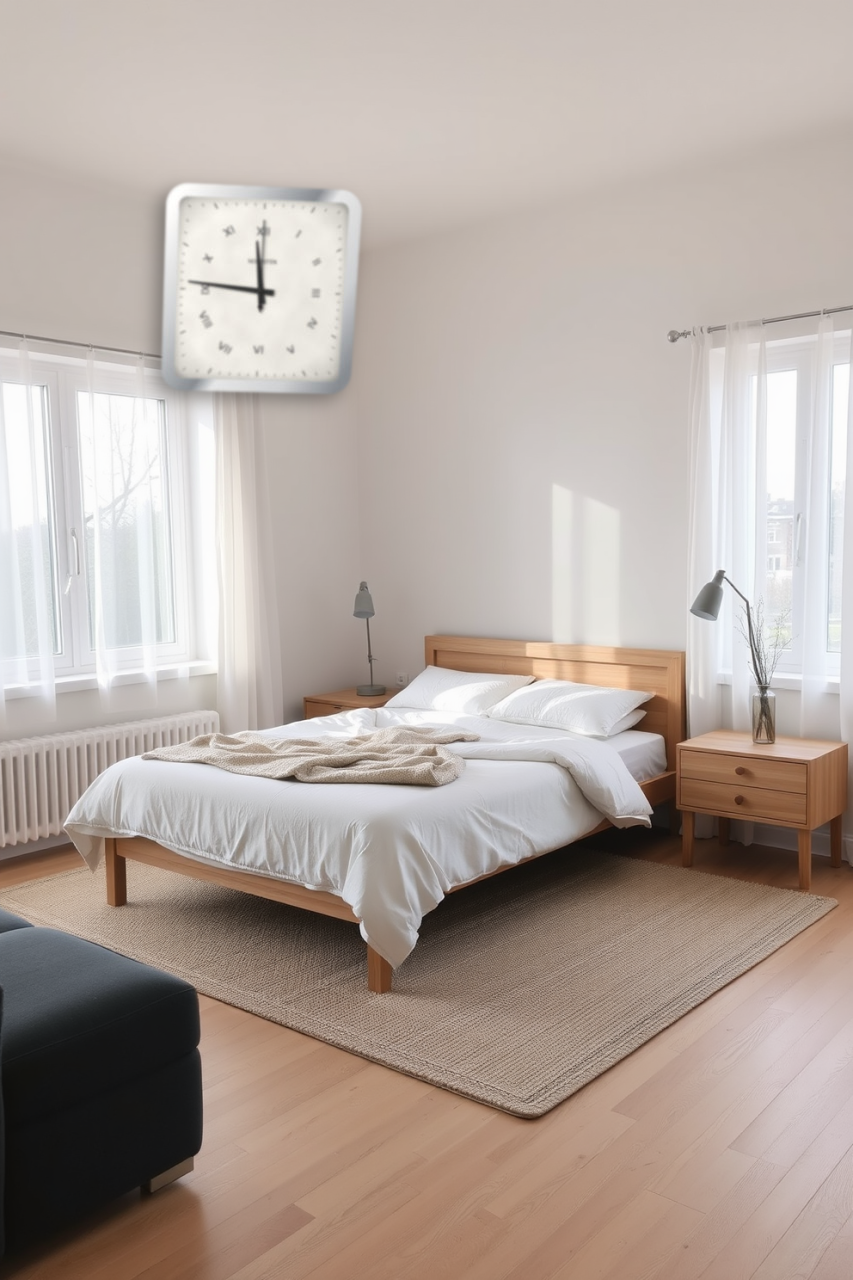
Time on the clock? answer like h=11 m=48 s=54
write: h=11 m=46 s=0
